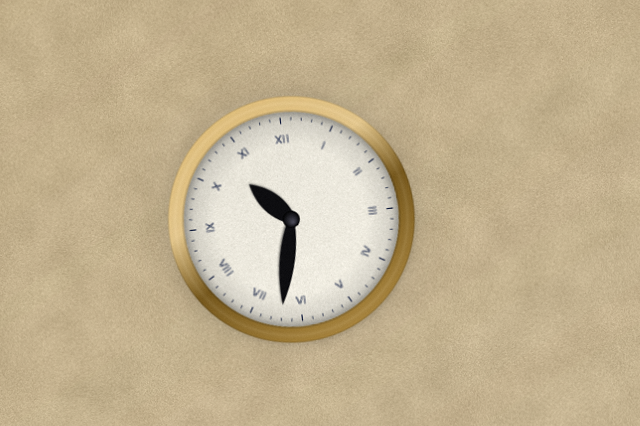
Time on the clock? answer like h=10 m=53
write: h=10 m=32
